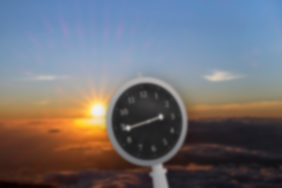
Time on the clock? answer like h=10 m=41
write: h=2 m=44
